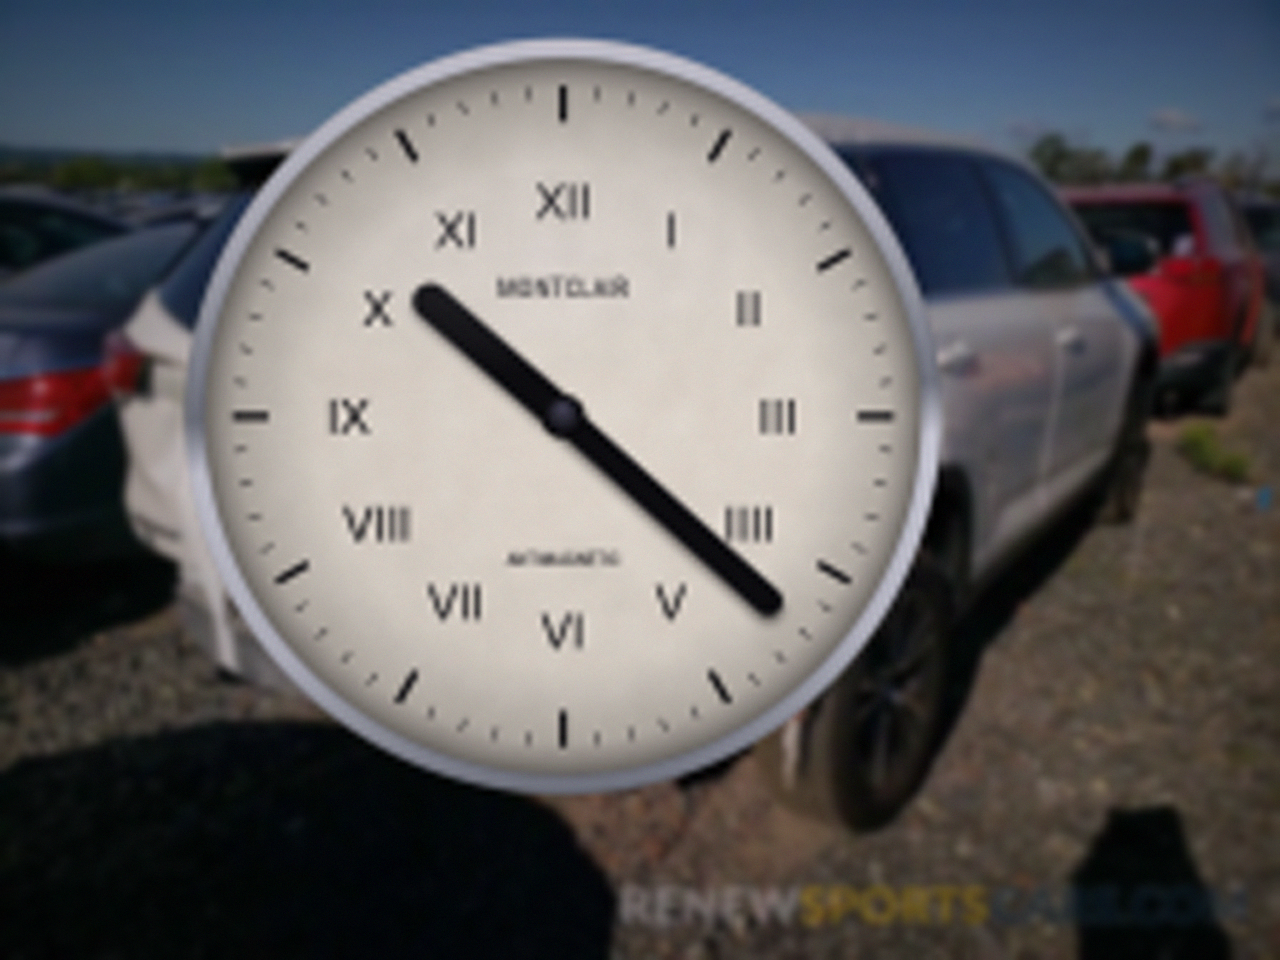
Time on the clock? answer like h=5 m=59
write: h=10 m=22
